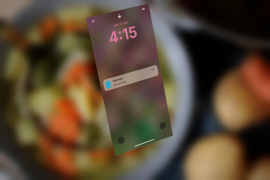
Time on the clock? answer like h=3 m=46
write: h=4 m=15
